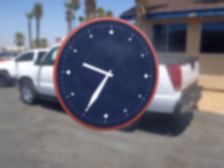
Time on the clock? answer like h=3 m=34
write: h=9 m=35
